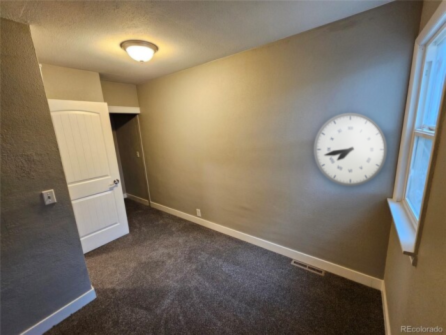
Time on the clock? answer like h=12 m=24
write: h=7 m=43
